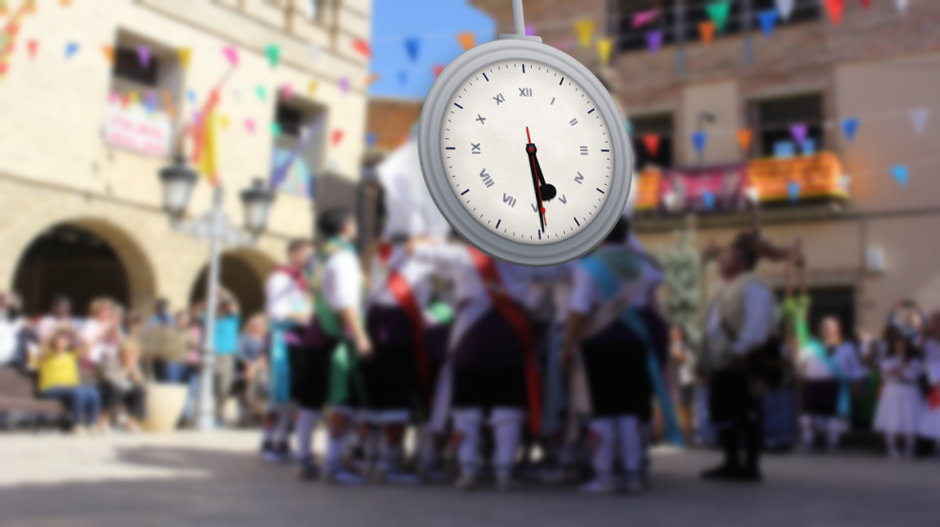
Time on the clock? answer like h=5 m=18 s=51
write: h=5 m=29 s=29
